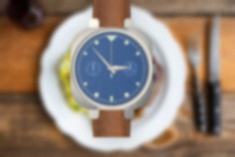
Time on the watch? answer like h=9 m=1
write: h=2 m=53
